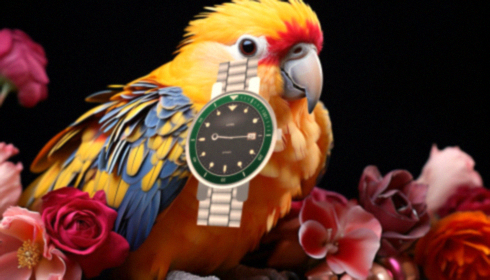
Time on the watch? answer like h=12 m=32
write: h=9 m=15
